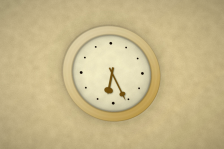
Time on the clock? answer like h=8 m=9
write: h=6 m=26
